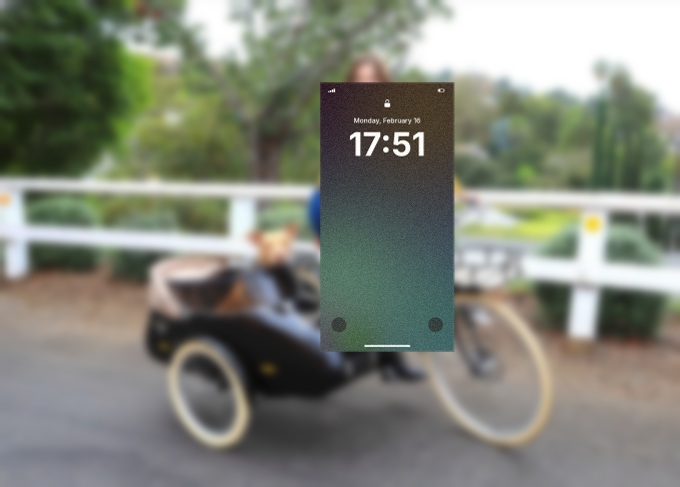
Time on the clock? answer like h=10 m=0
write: h=17 m=51
